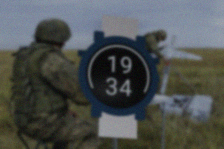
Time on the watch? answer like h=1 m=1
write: h=19 m=34
